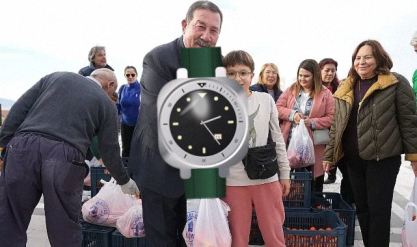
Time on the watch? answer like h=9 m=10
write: h=2 m=24
